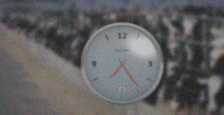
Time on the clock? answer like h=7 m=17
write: h=7 m=24
